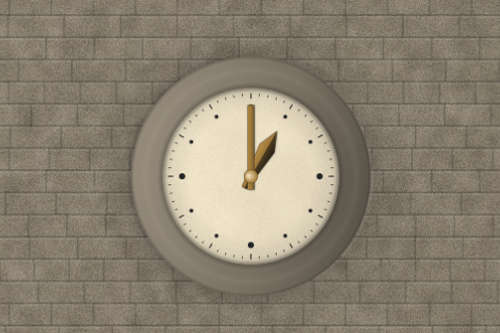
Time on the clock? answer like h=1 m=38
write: h=1 m=0
